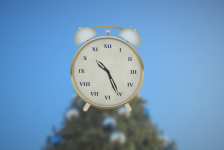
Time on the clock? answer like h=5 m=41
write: h=10 m=26
